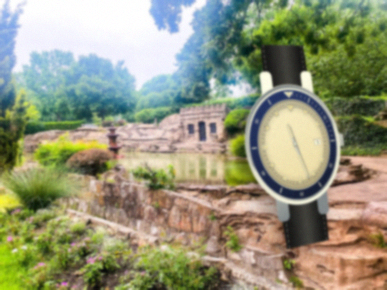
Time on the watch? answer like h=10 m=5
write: h=11 m=27
